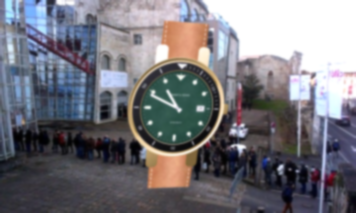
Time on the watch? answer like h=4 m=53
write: h=10 m=49
